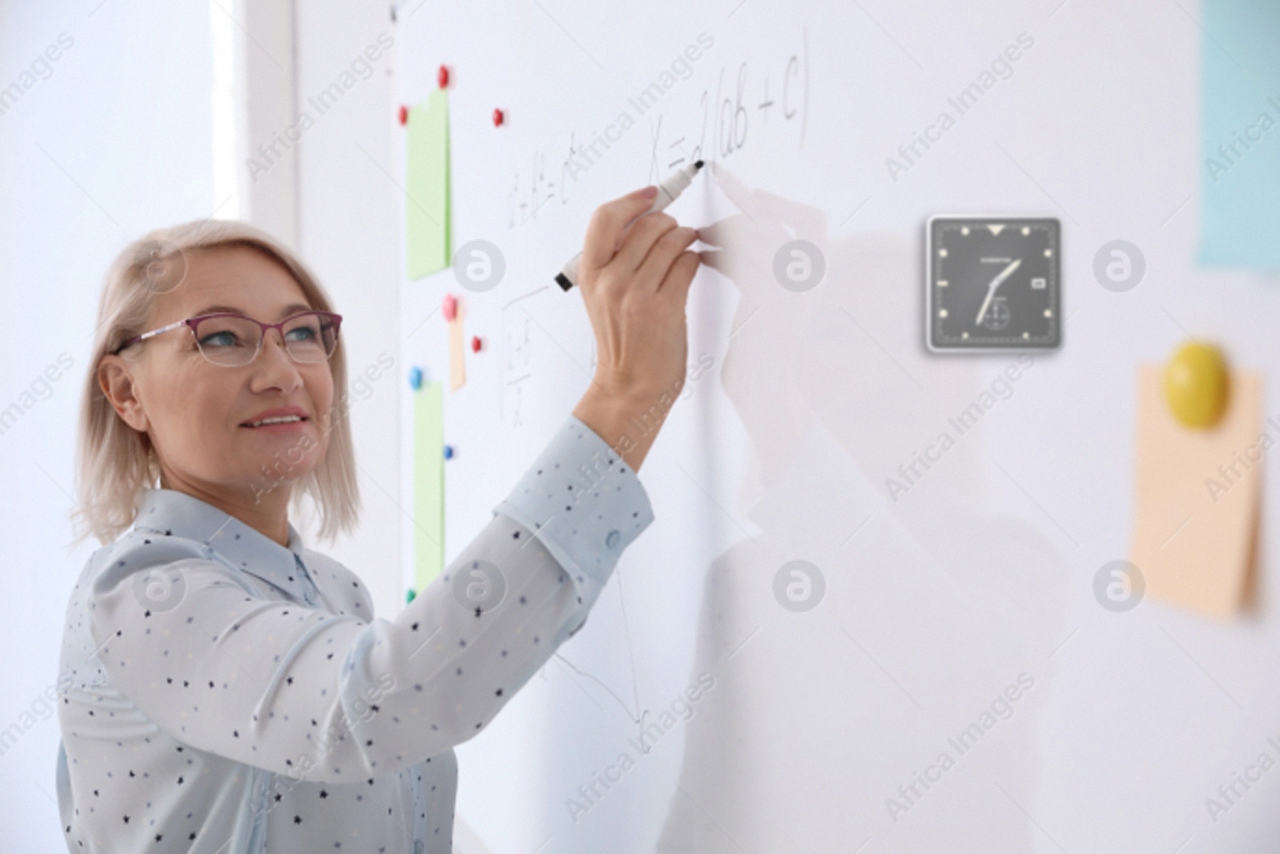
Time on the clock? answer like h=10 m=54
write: h=1 m=34
